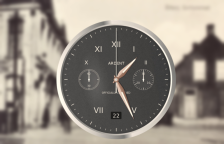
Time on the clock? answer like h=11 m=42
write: h=1 m=26
